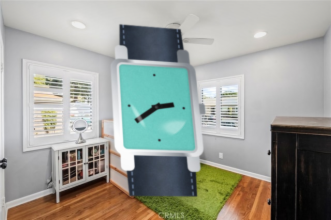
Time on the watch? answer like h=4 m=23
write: h=2 m=39
